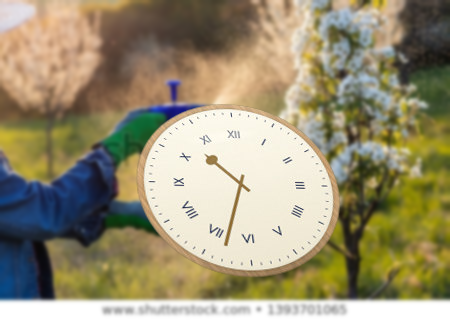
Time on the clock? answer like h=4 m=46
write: h=10 m=33
